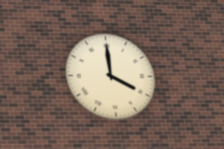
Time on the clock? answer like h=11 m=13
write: h=4 m=0
